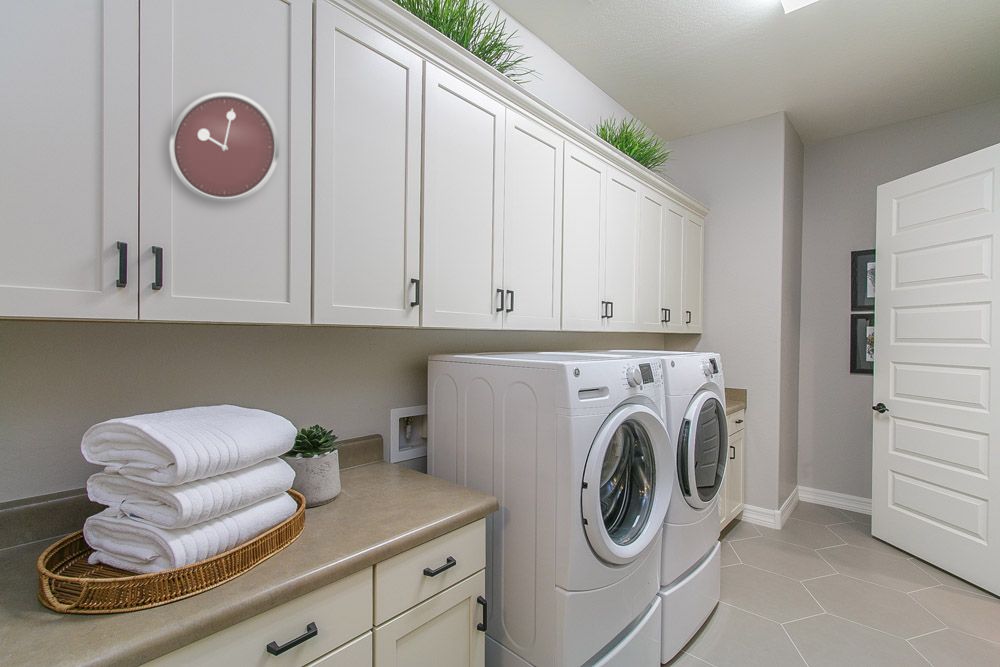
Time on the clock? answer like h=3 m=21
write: h=10 m=2
